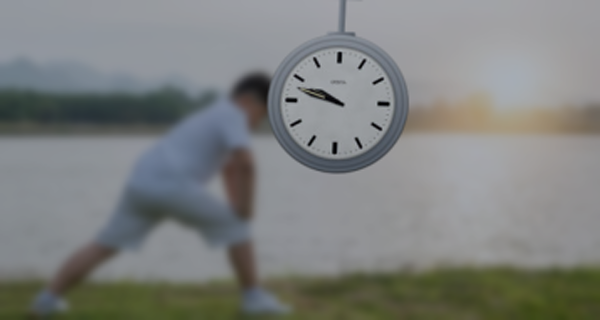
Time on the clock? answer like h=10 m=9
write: h=9 m=48
